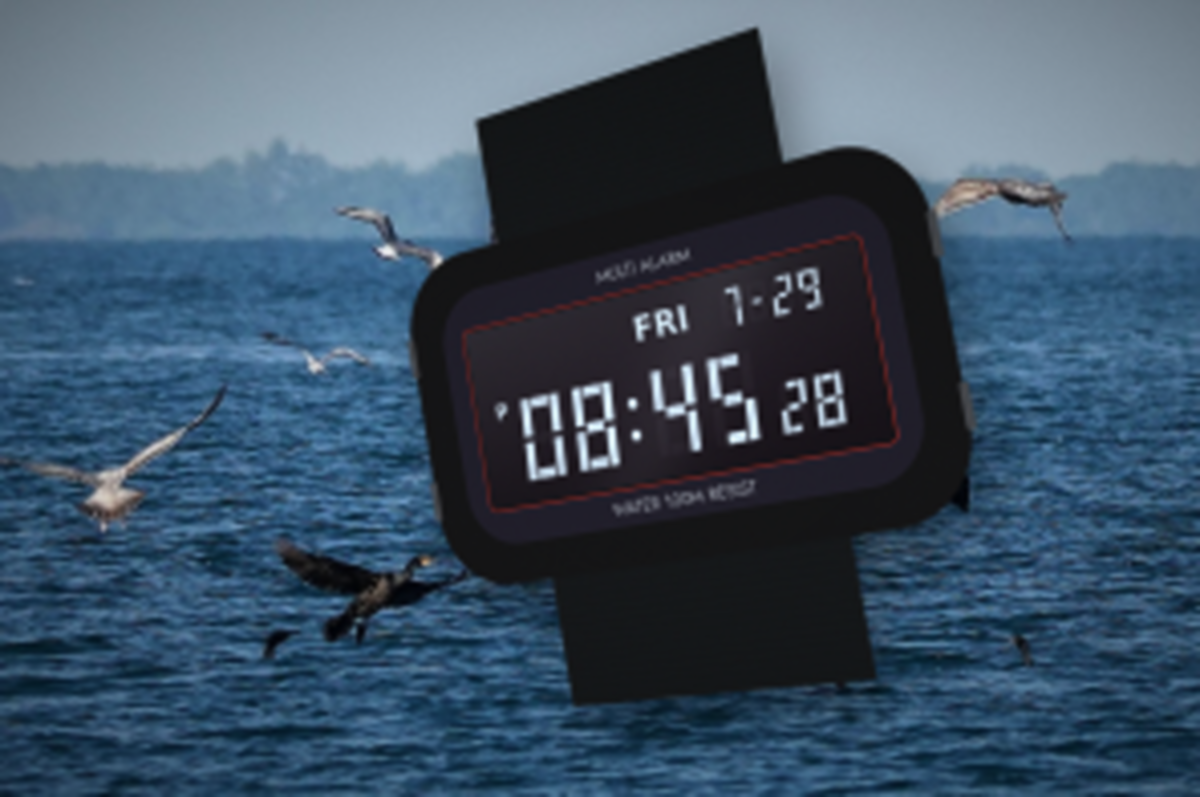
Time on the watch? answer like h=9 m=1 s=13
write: h=8 m=45 s=28
